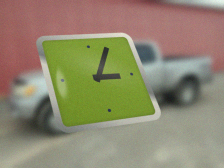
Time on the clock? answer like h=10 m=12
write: h=3 m=5
